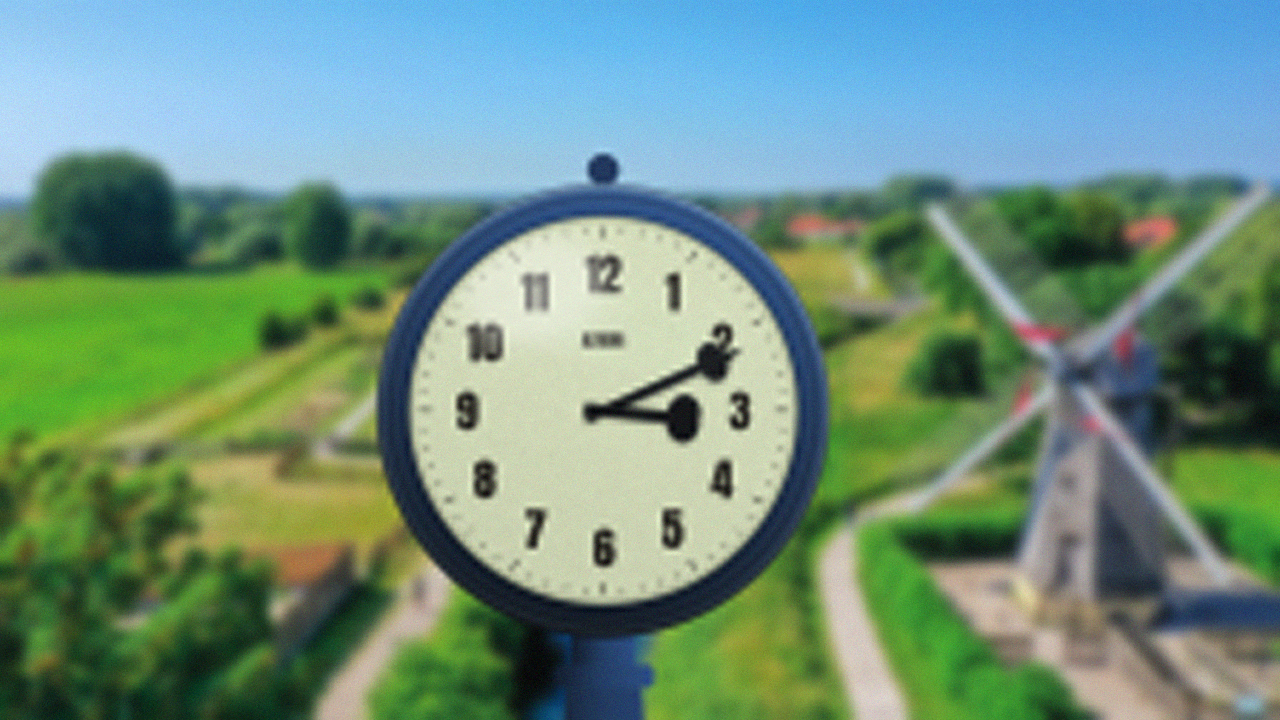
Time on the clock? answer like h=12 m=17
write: h=3 m=11
